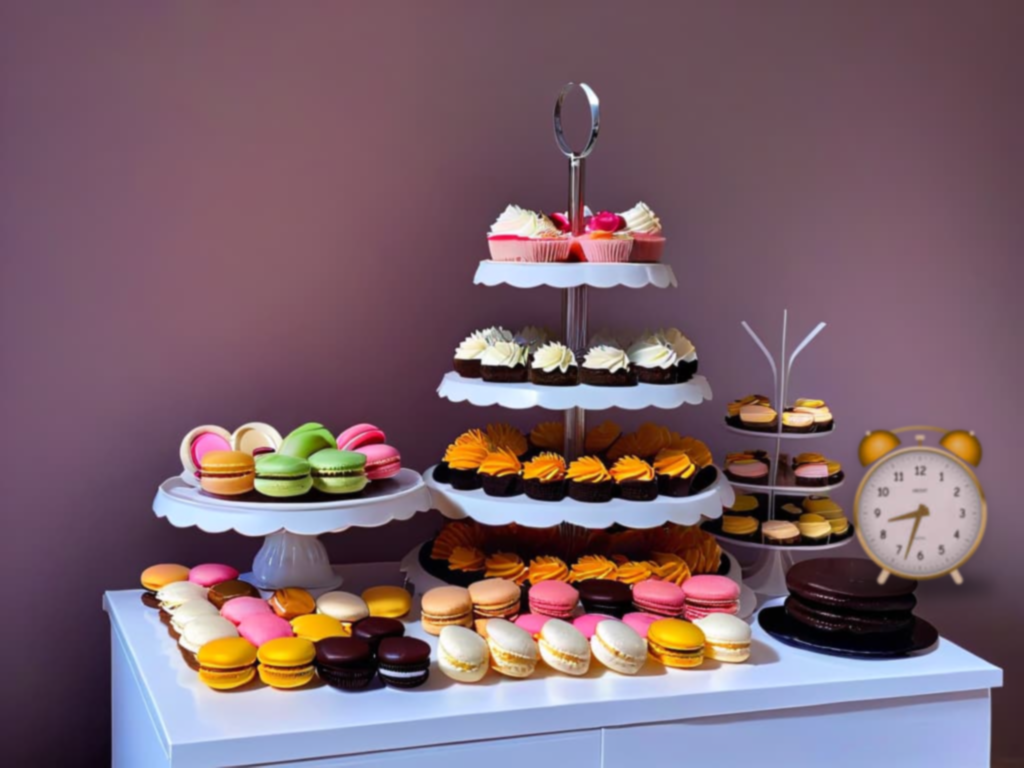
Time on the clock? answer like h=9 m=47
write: h=8 m=33
